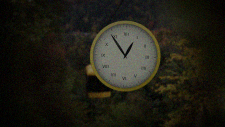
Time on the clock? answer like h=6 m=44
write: h=12 m=54
